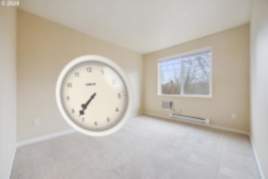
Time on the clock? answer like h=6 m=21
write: h=7 m=37
